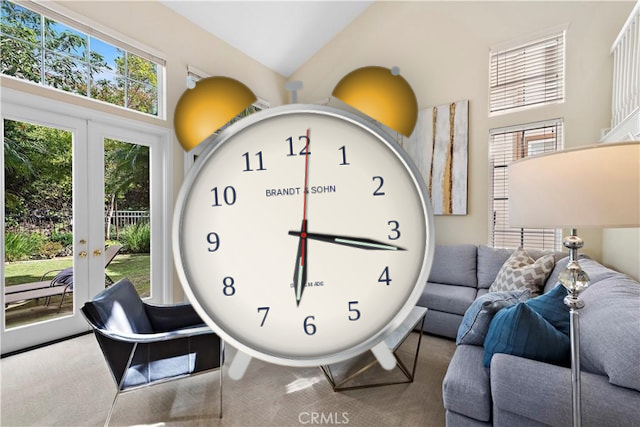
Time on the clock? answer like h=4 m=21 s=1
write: h=6 m=17 s=1
